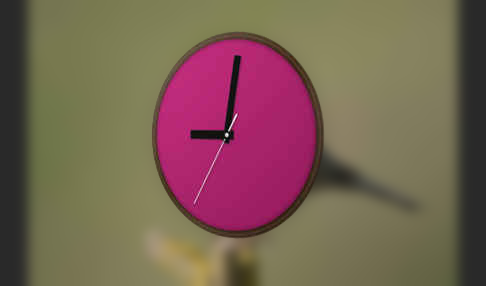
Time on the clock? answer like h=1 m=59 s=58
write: h=9 m=1 s=35
